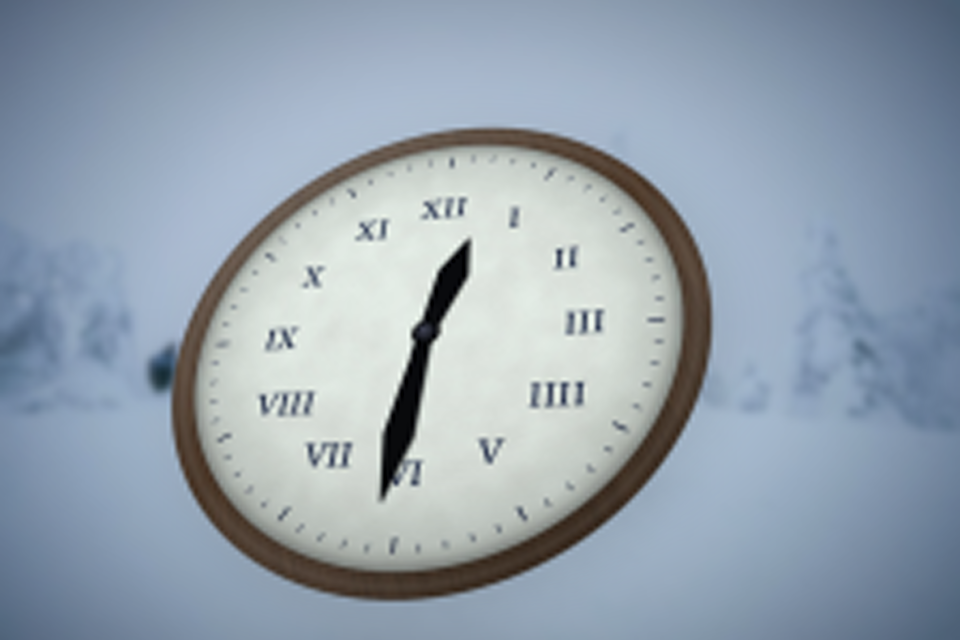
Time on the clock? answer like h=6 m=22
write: h=12 m=31
